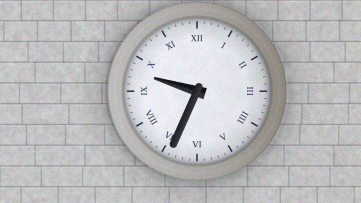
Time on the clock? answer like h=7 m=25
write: h=9 m=34
